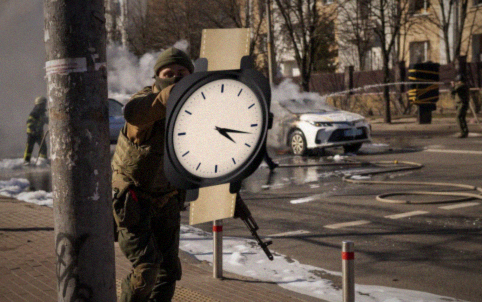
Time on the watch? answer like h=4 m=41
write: h=4 m=17
